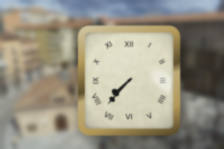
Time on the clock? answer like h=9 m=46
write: h=7 m=37
